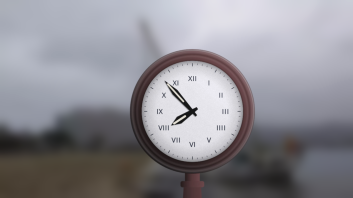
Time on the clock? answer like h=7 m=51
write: h=7 m=53
